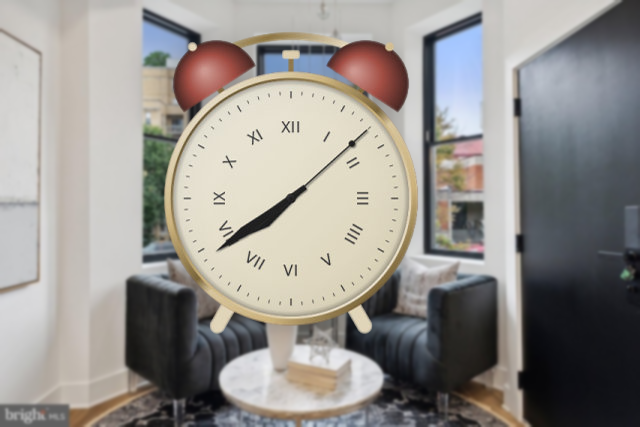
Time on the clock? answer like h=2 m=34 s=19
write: h=7 m=39 s=8
